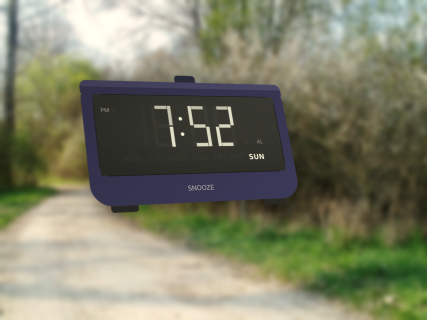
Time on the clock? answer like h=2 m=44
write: h=7 m=52
